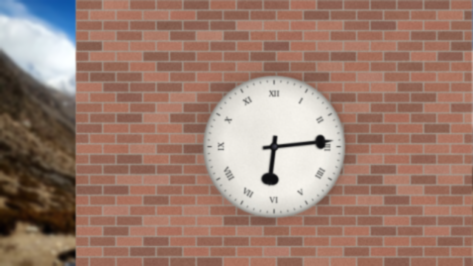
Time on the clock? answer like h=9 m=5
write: h=6 m=14
